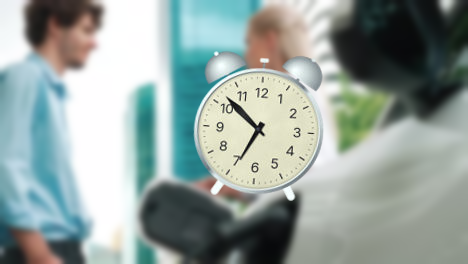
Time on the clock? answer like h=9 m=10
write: h=6 m=52
